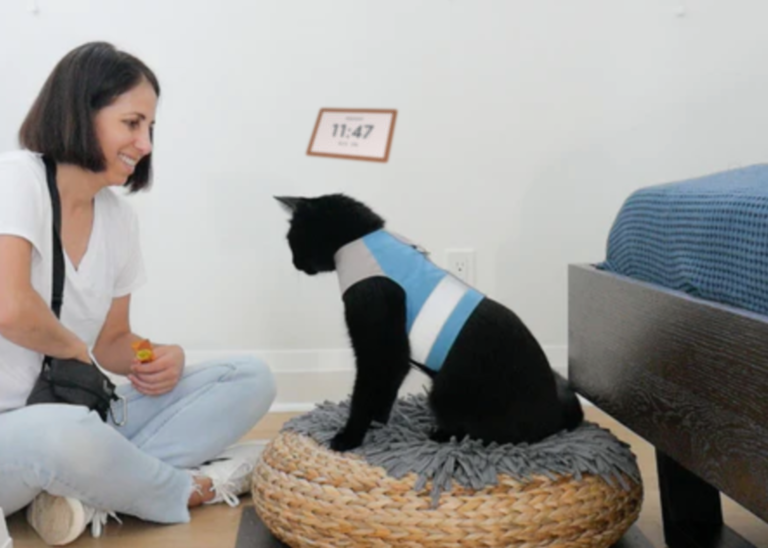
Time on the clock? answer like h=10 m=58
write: h=11 m=47
